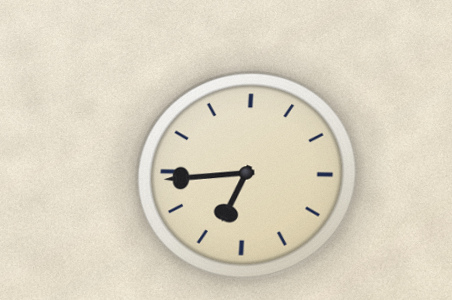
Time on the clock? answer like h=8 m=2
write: h=6 m=44
